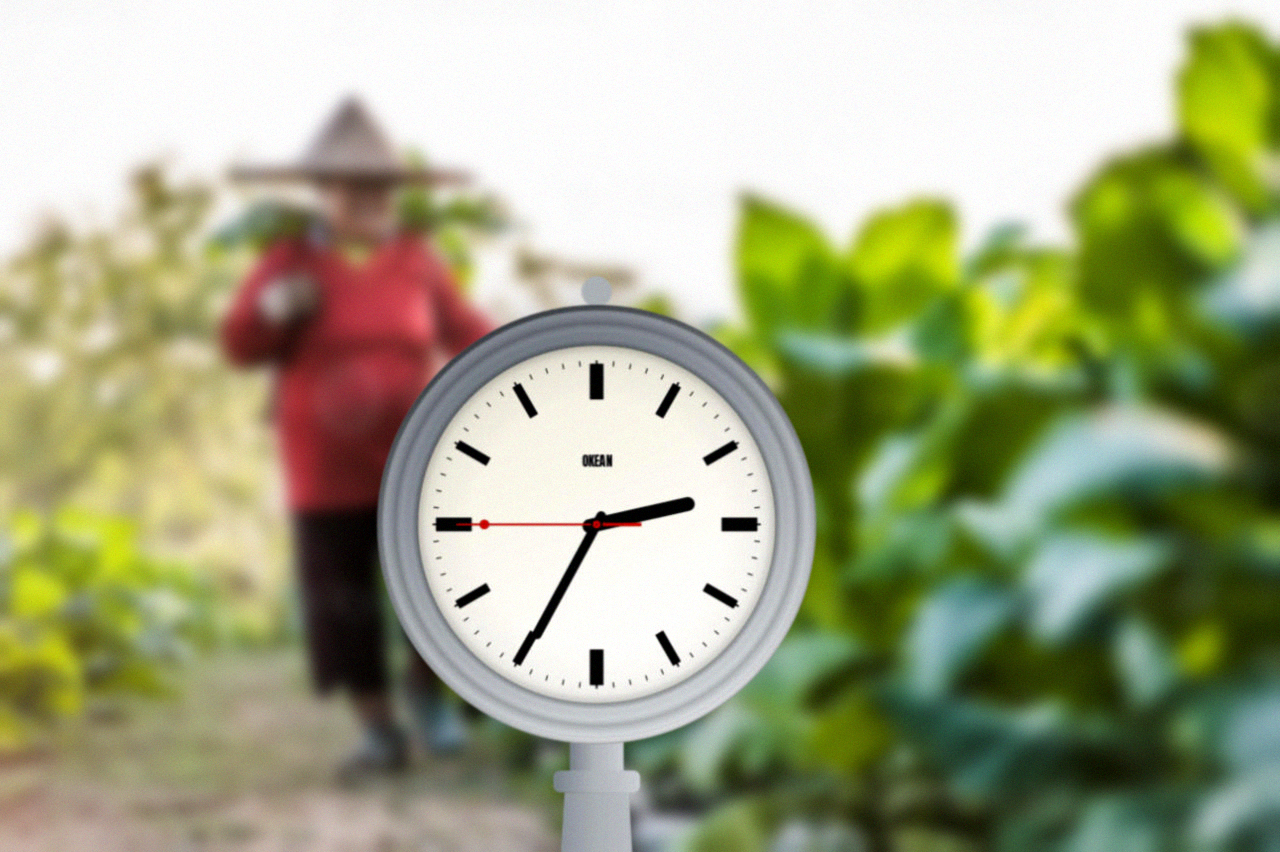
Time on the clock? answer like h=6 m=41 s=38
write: h=2 m=34 s=45
